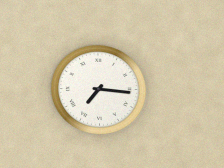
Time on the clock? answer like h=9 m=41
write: h=7 m=16
